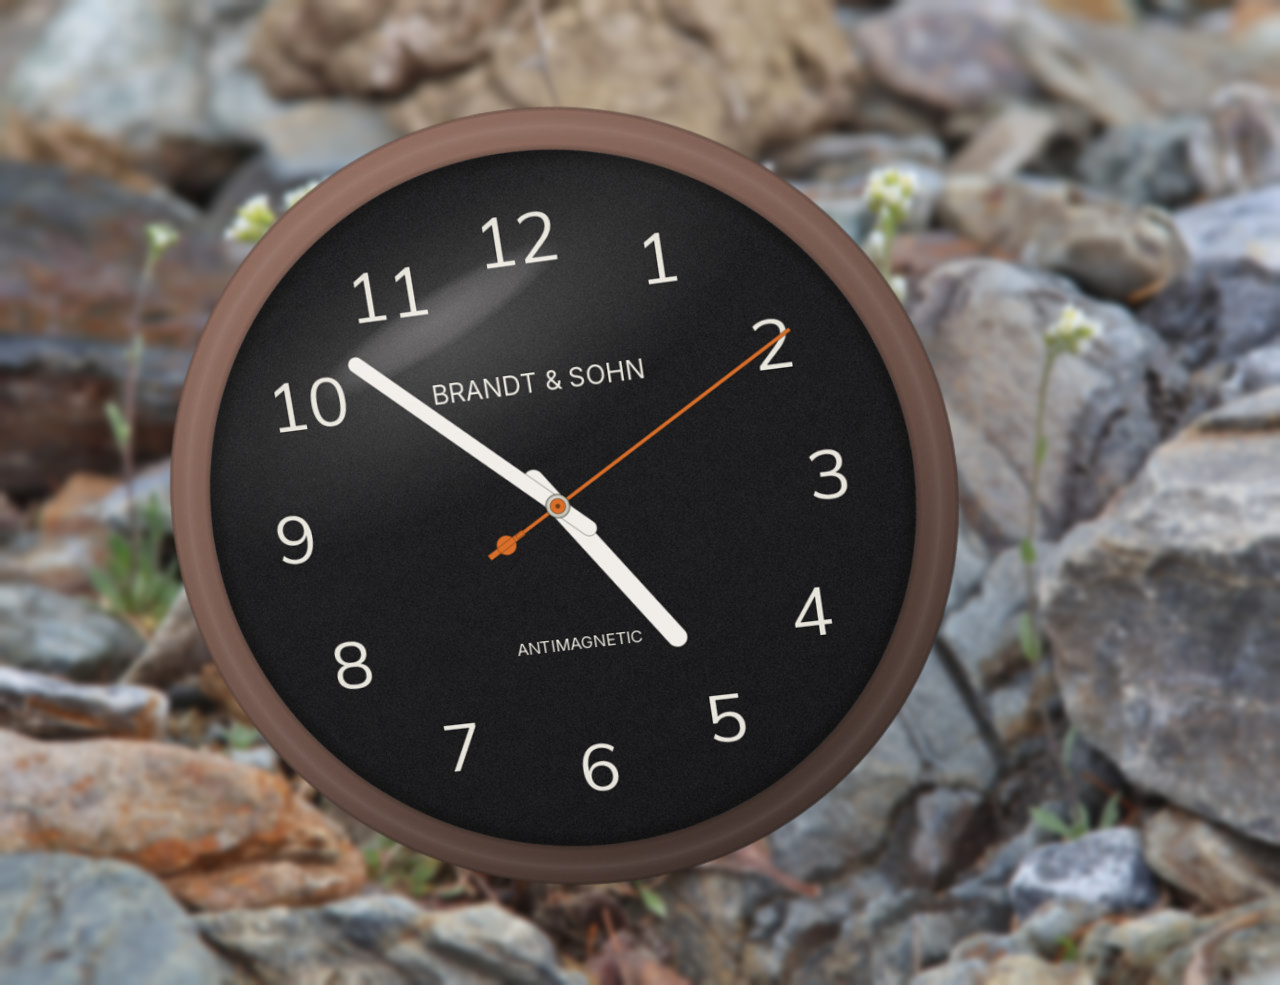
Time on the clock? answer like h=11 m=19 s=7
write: h=4 m=52 s=10
